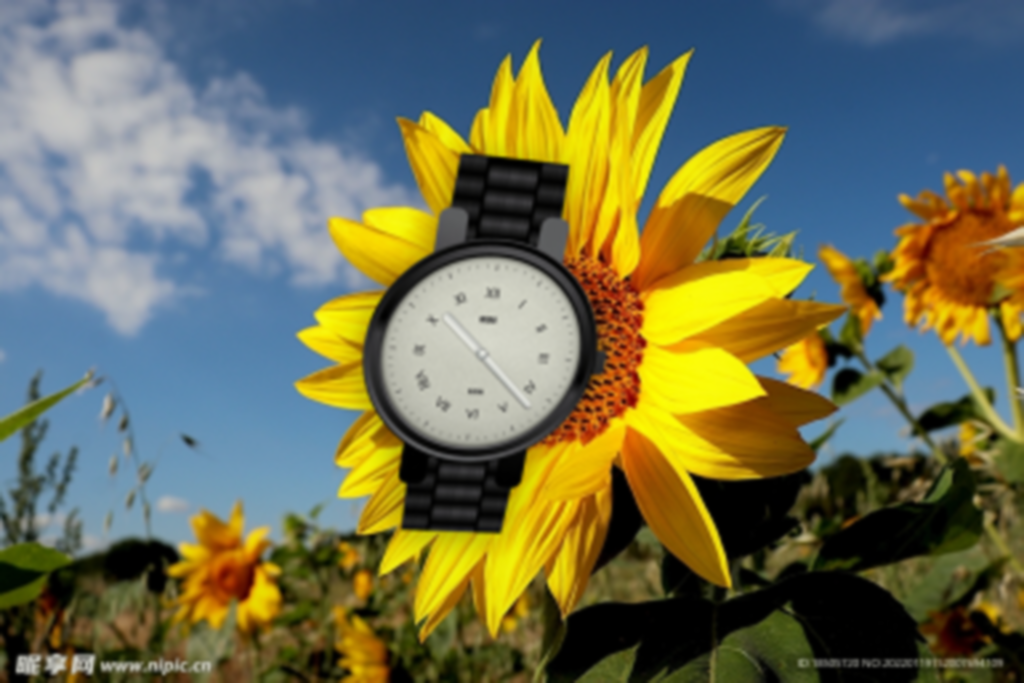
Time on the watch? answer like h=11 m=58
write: h=10 m=22
